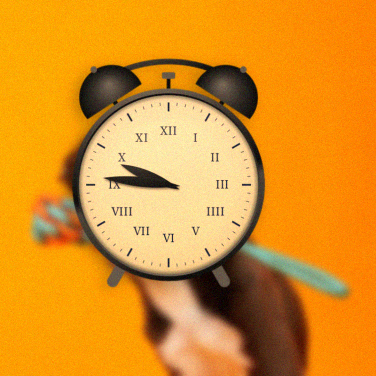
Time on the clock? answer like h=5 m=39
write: h=9 m=46
